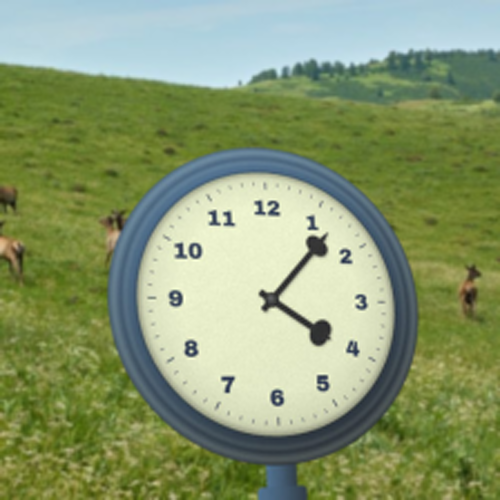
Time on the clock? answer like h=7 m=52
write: h=4 m=7
